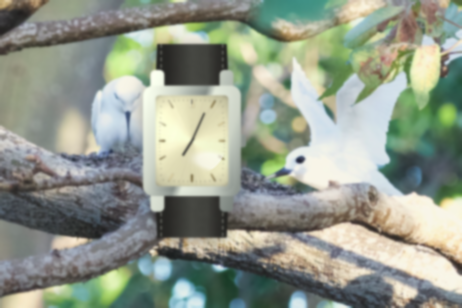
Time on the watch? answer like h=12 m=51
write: h=7 m=4
